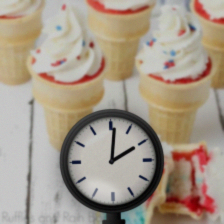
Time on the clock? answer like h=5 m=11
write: h=2 m=1
